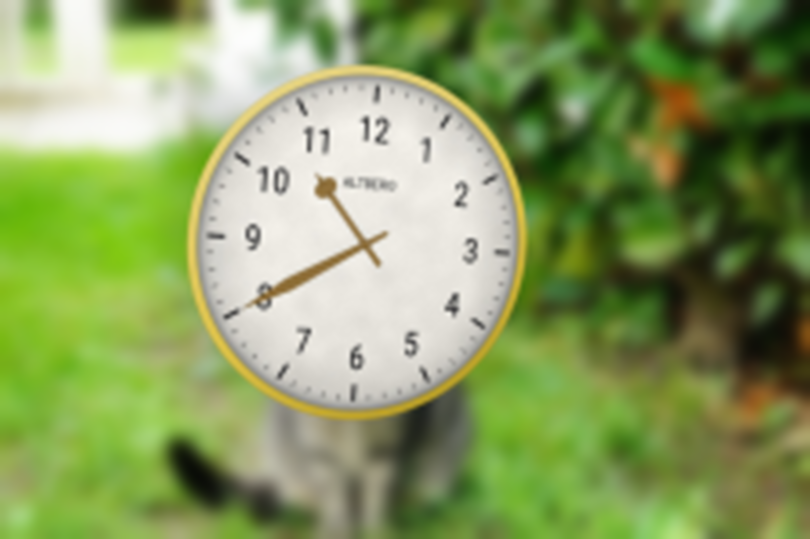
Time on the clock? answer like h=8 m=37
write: h=10 m=40
